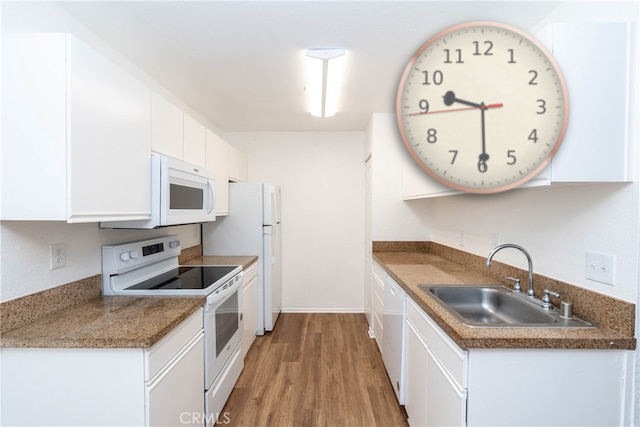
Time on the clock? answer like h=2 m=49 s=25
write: h=9 m=29 s=44
